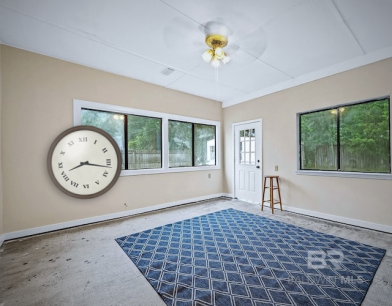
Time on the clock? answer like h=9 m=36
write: h=8 m=17
